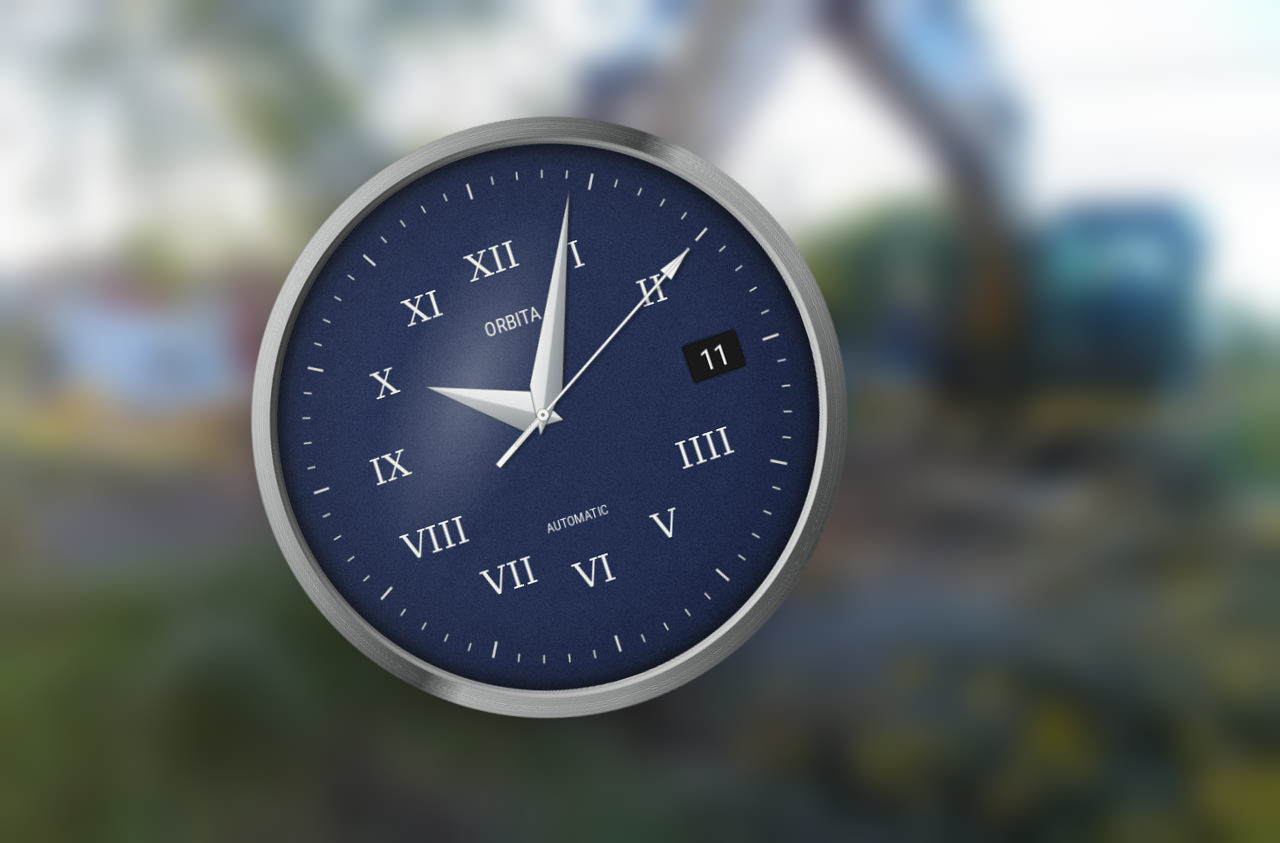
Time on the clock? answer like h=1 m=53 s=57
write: h=10 m=4 s=10
